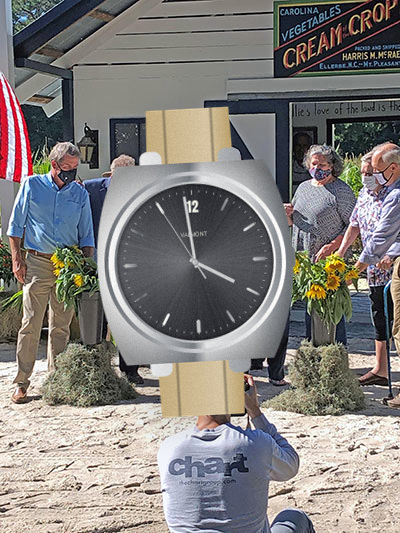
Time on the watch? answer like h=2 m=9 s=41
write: h=3 m=58 s=55
